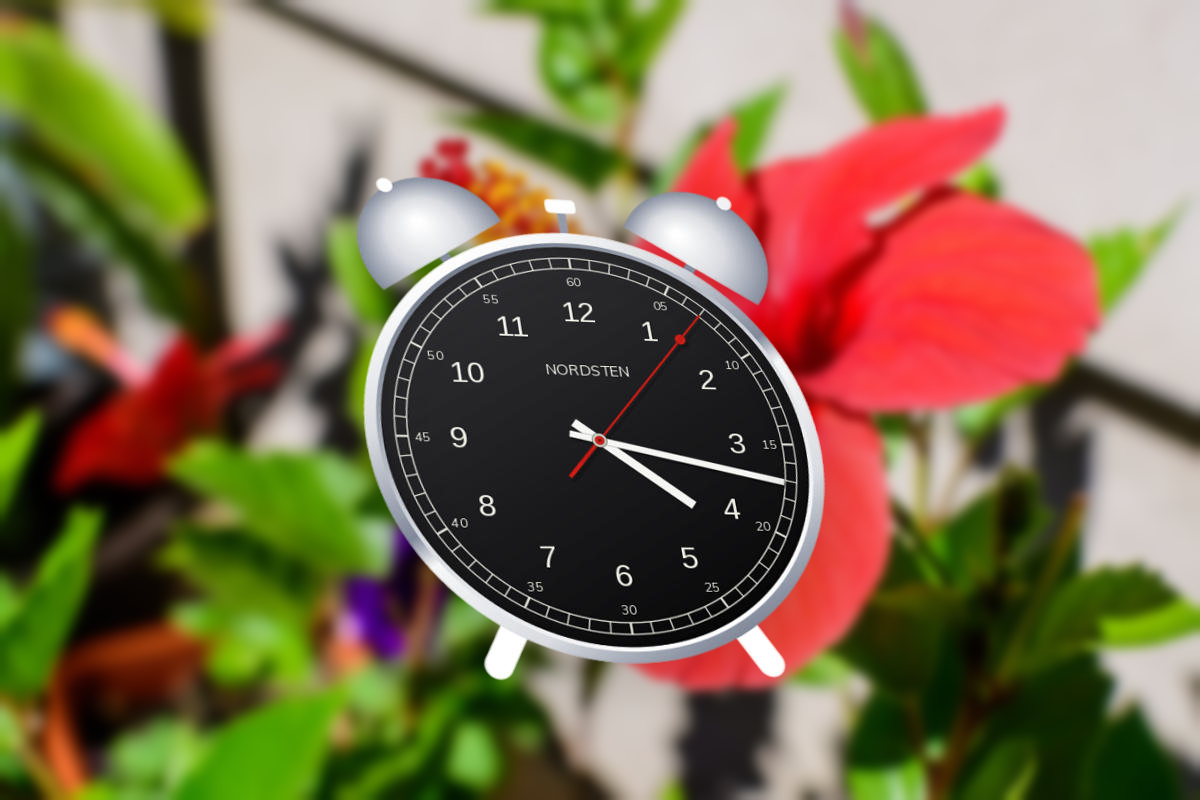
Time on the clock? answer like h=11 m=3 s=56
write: h=4 m=17 s=7
